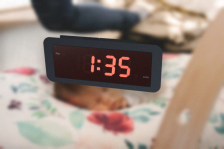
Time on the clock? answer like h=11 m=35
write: h=1 m=35
